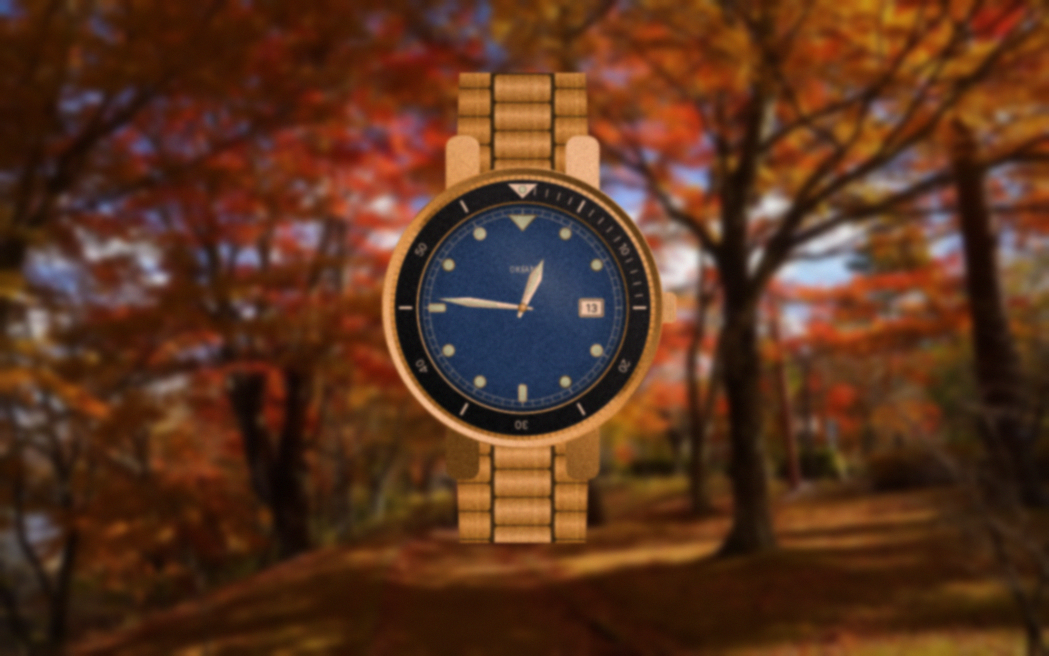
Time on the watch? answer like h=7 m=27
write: h=12 m=46
